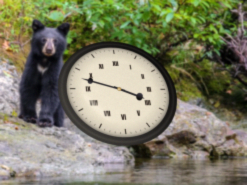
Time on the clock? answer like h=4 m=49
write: h=3 m=48
